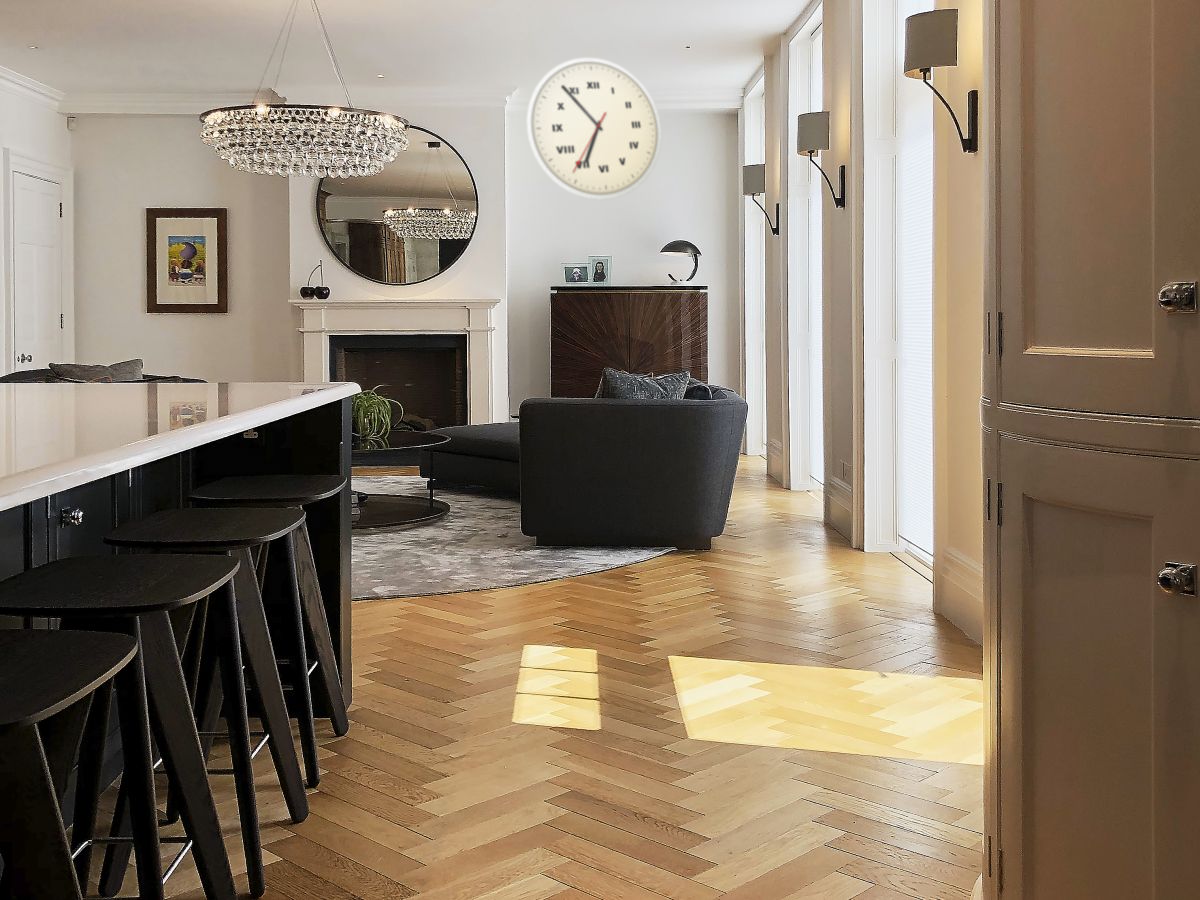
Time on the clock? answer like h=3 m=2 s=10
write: h=6 m=53 s=36
